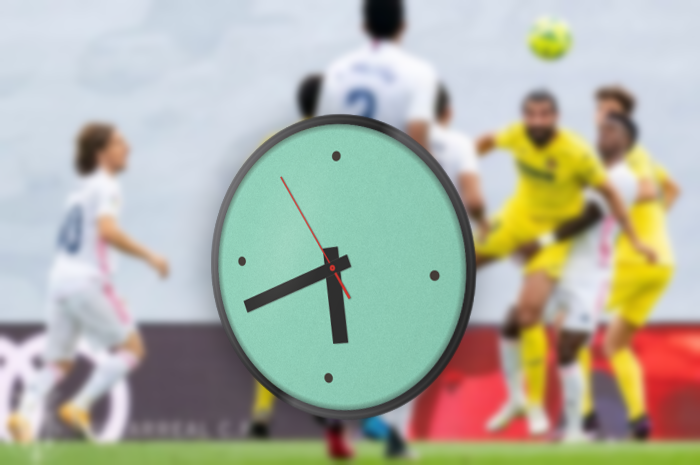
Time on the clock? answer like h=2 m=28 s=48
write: h=5 m=40 s=54
